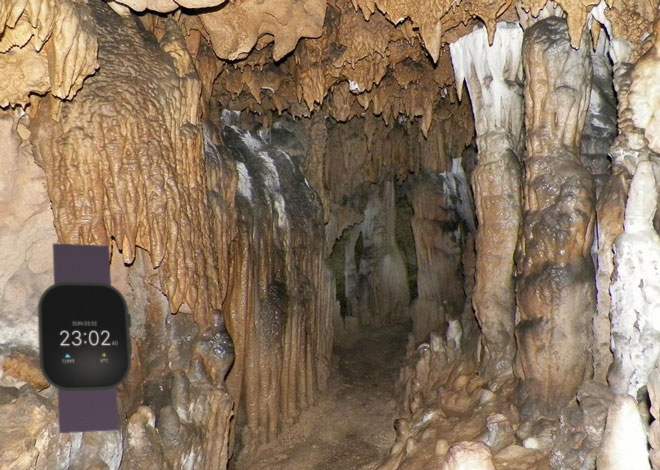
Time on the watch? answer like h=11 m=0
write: h=23 m=2
